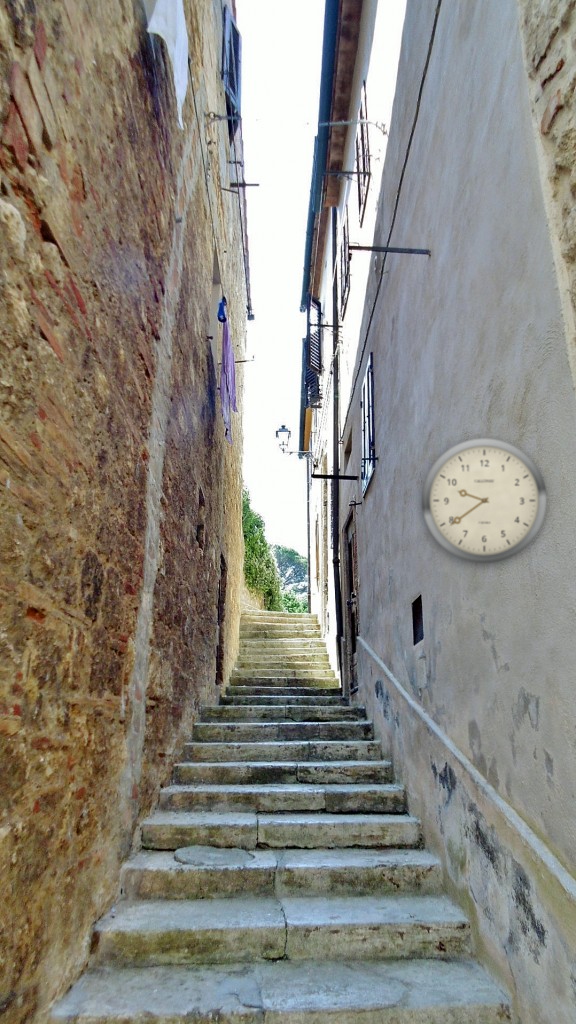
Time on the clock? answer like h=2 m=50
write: h=9 m=39
